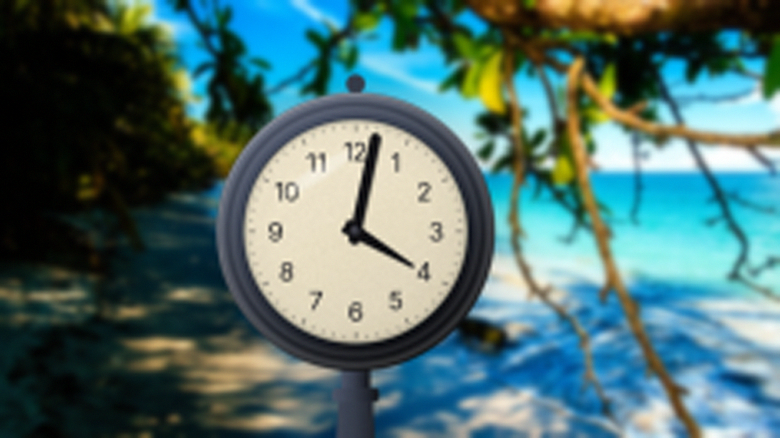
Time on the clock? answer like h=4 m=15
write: h=4 m=2
